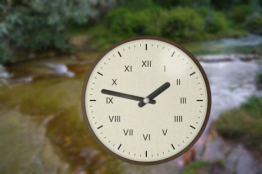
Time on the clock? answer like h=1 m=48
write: h=1 m=47
